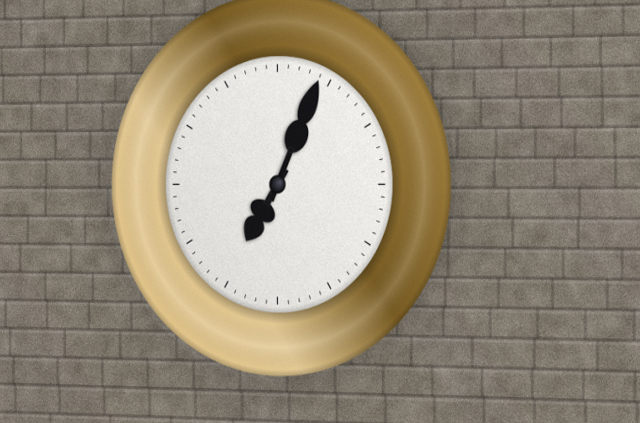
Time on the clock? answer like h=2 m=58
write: h=7 m=4
